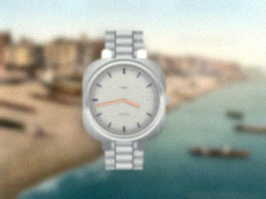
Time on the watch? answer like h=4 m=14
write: h=3 m=43
